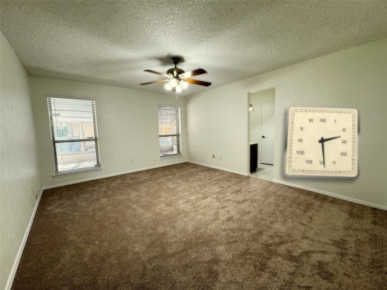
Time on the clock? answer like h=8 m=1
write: h=2 m=29
